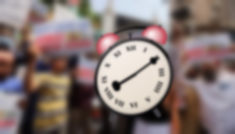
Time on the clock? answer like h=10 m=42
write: h=8 m=10
